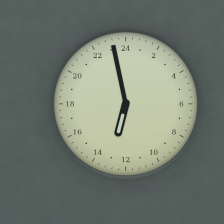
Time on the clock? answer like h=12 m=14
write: h=12 m=58
